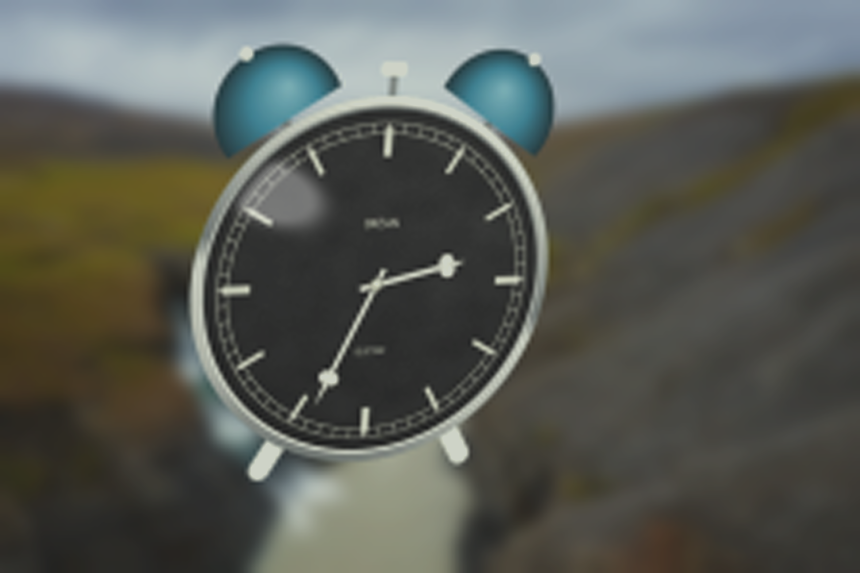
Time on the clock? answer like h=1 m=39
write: h=2 m=34
